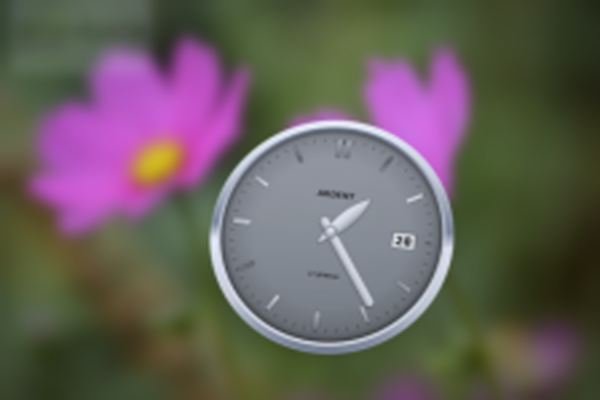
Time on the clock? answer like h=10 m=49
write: h=1 m=24
